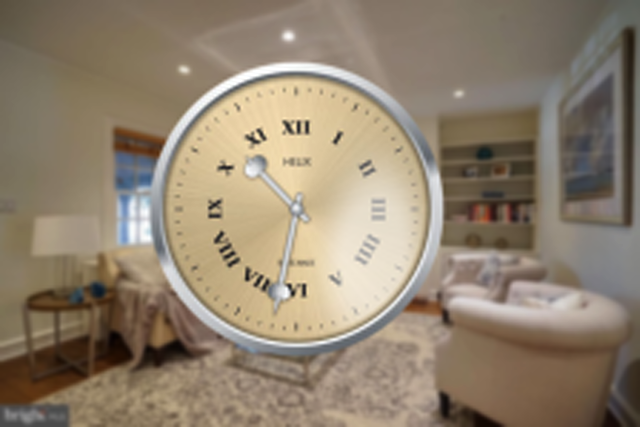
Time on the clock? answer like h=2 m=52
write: h=10 m=32
